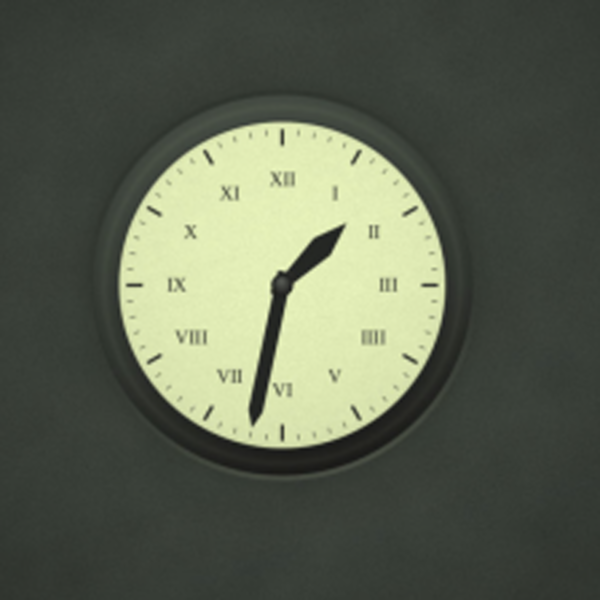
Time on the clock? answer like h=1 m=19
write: h=1 m=32
